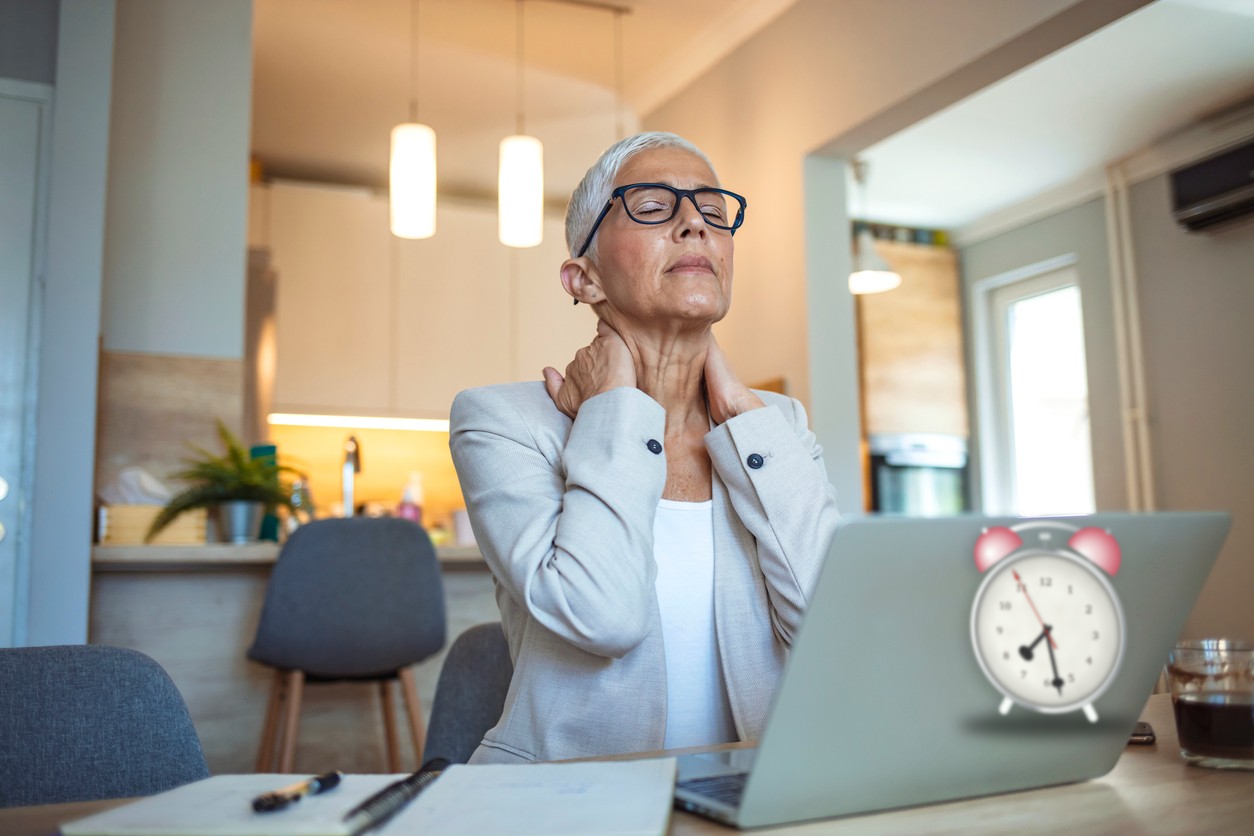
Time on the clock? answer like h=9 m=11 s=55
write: h=7 m=27 s=55
